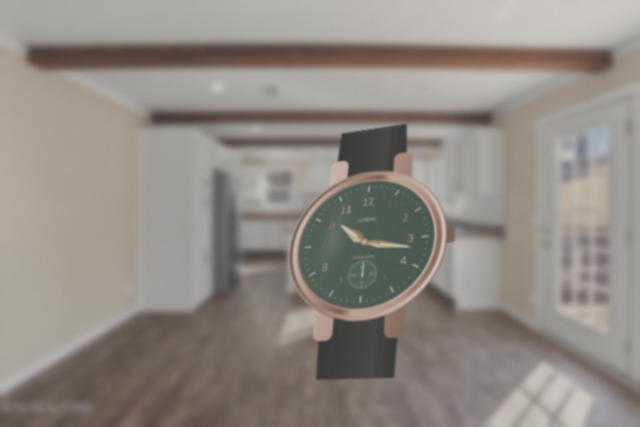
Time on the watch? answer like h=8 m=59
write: h=10 m=17
